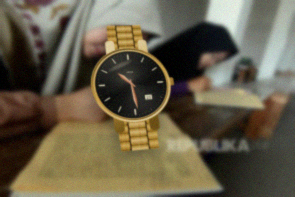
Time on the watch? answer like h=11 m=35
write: h=10 m=29
